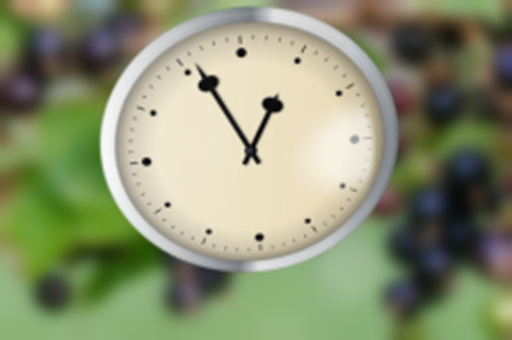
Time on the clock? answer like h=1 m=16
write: h=12 m=56
